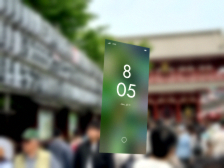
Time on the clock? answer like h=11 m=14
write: h=8 m=5
